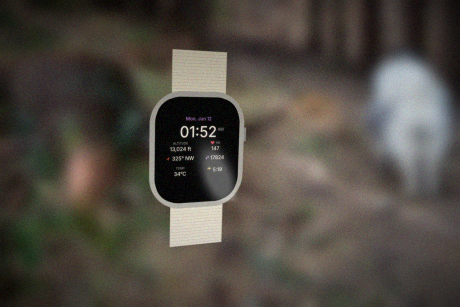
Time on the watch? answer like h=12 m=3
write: h=1 m=52
